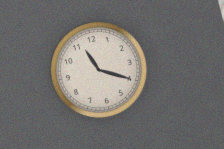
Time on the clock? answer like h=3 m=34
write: h=11 m=20
